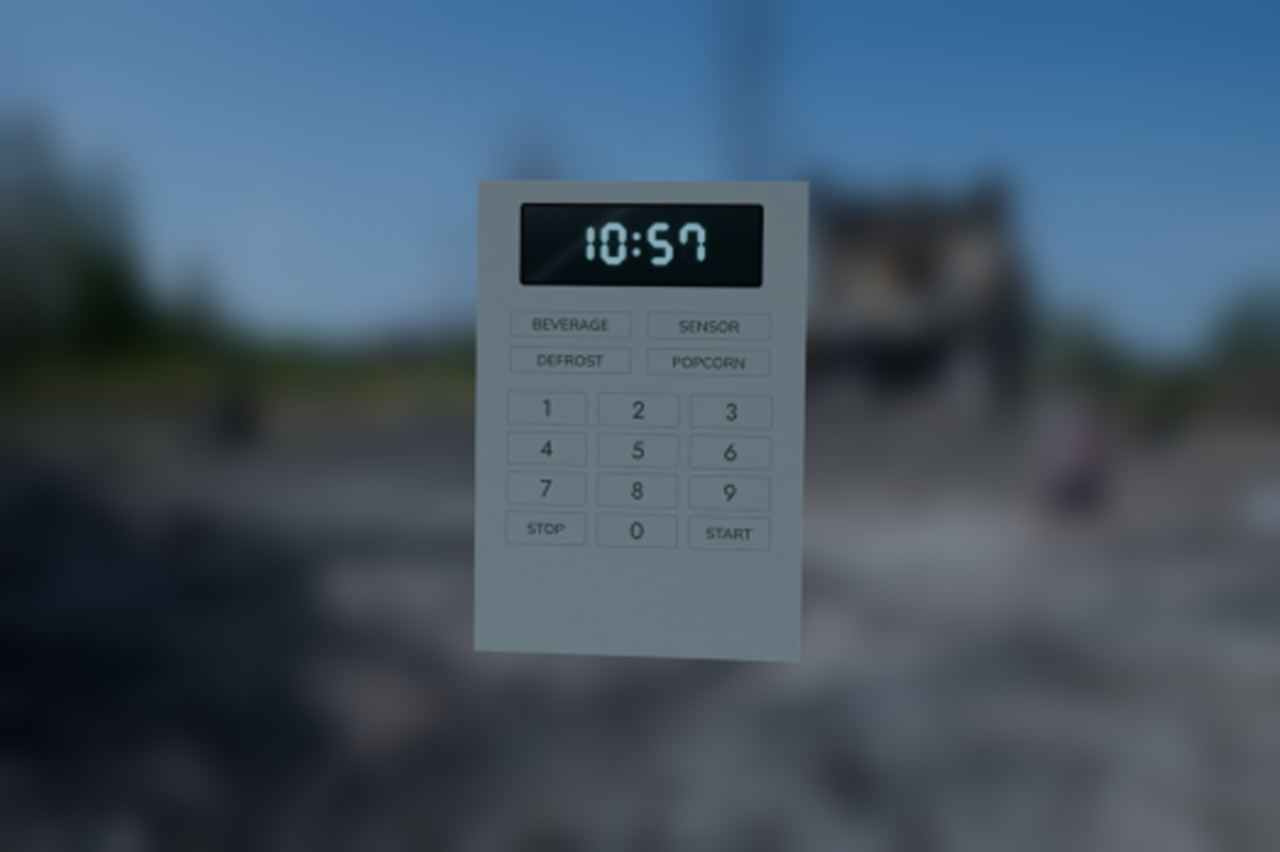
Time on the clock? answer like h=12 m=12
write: h=10 m=57
